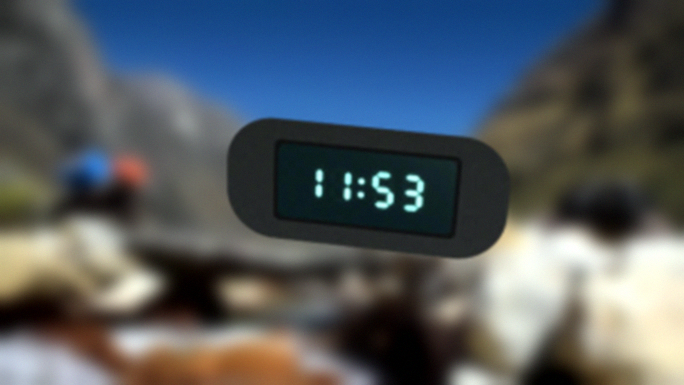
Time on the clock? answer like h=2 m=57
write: h=11 m=53
